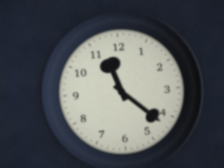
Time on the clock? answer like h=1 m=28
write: h=11 m=22
